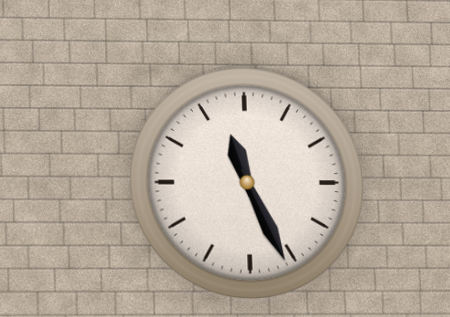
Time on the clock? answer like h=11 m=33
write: h=11 m=26
